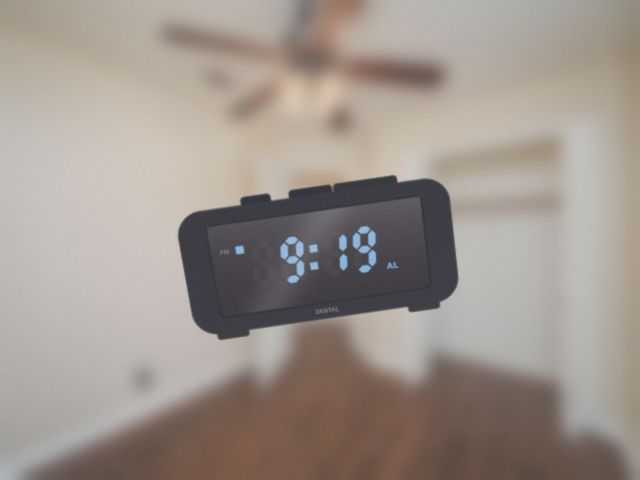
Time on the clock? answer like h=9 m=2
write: h=9 m=19
